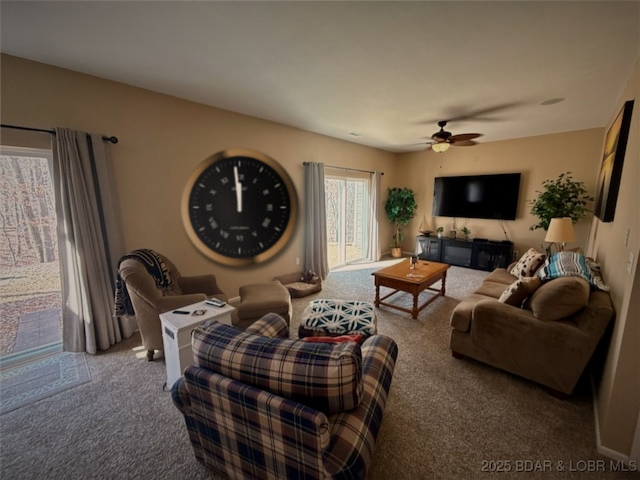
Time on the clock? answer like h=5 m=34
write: h=11 m=59
